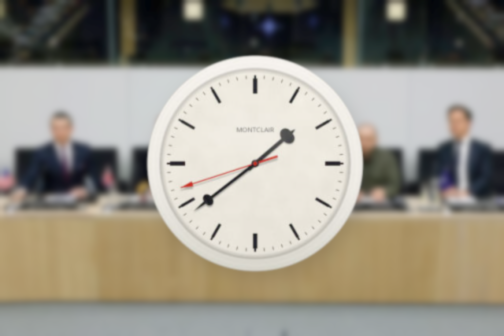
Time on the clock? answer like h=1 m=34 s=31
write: h=1 m=38 s=42
